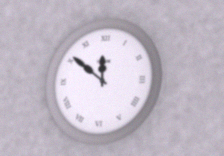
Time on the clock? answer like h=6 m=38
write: h=11 m=51
